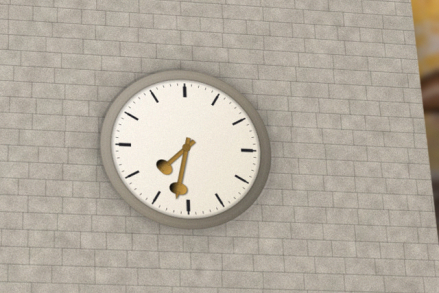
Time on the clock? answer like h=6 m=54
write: h=7 m=32
